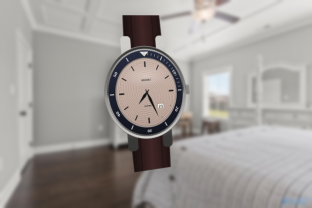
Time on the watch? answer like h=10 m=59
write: h=7 m=26
